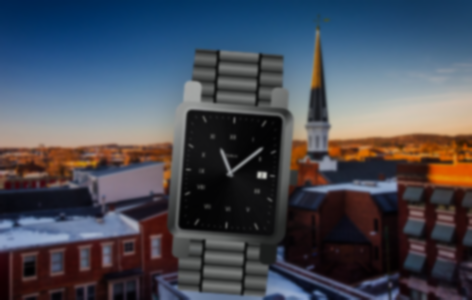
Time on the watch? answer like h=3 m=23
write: h=11 m=8
